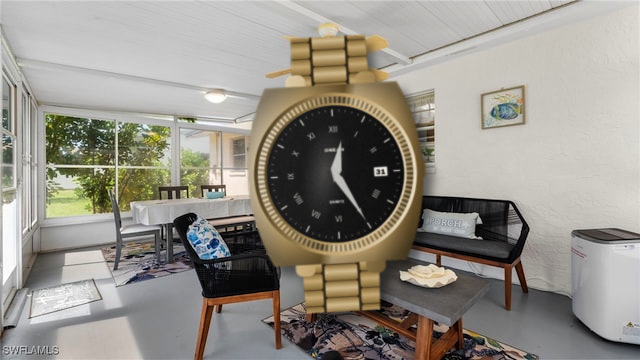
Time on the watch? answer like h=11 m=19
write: h=12 m=25
